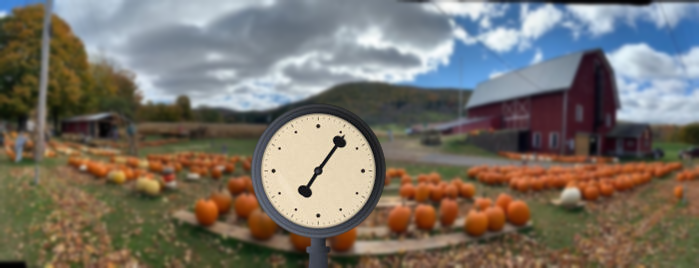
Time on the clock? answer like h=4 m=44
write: h=7 m=6
